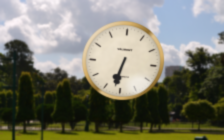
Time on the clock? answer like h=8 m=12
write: h=6 m=32
